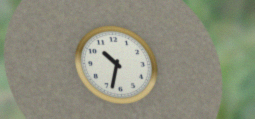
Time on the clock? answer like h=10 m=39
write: h=10 m=33
